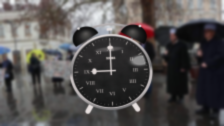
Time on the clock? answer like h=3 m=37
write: h=9 m=0
